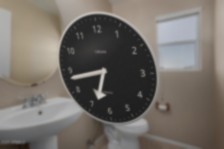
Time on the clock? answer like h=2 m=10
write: h=6 m=43
